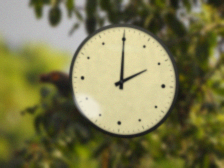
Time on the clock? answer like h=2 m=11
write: h=2 m=0
